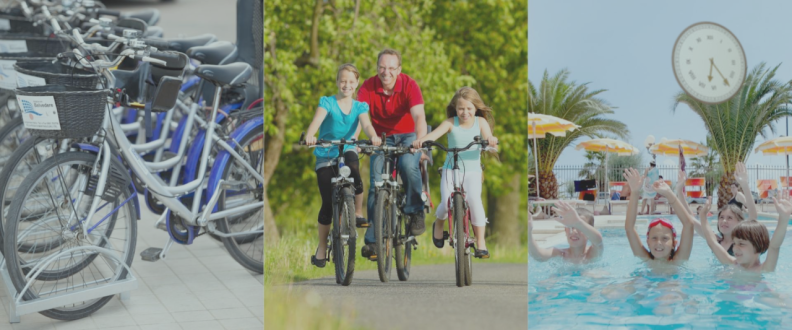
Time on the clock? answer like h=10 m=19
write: h=6 m=24
